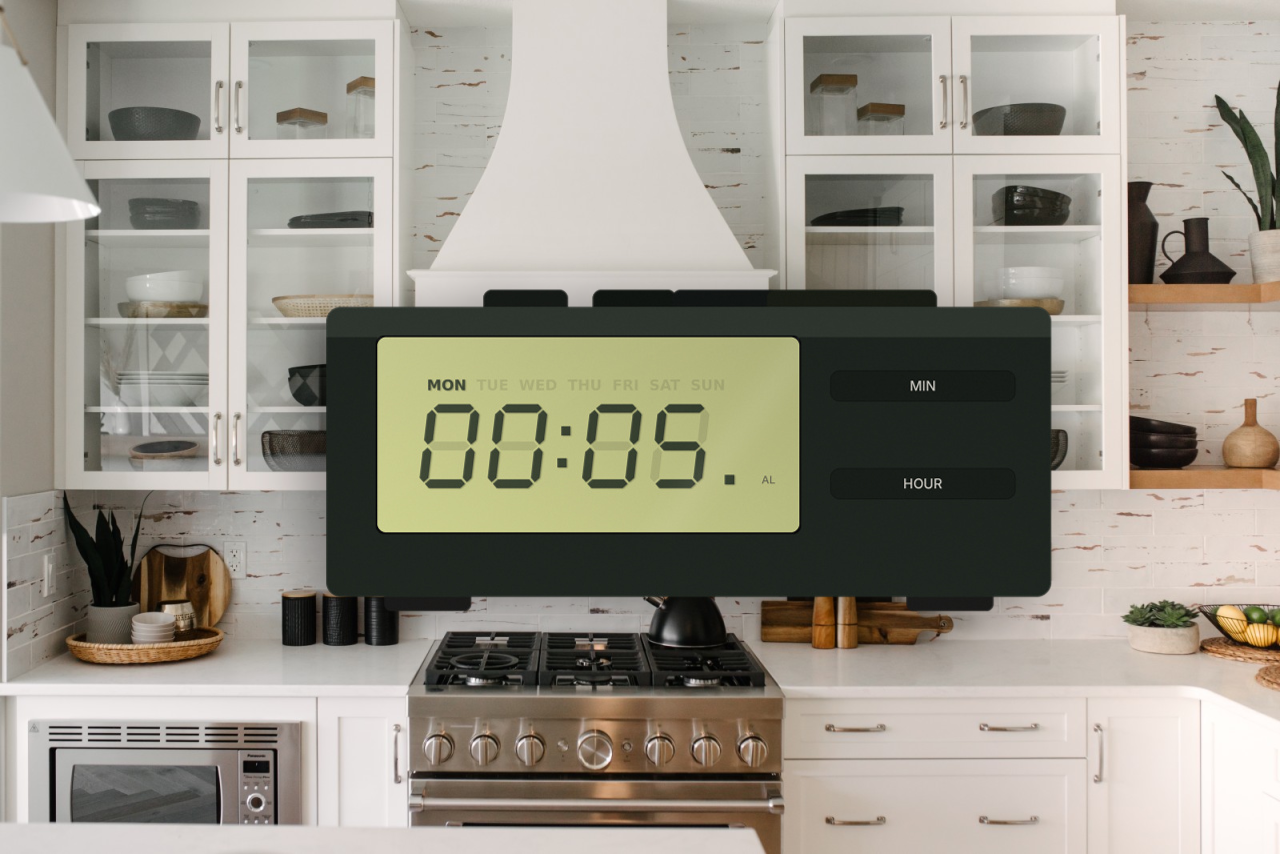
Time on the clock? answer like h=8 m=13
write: h=0 m=5
